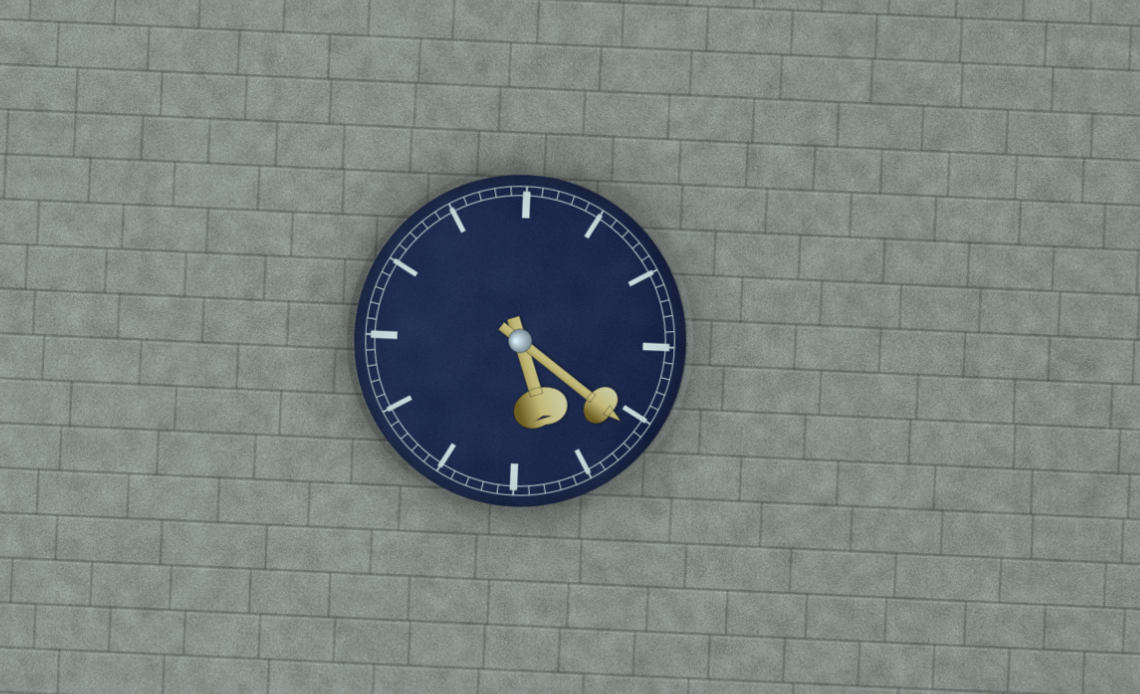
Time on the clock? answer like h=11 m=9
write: h=5 m=21
